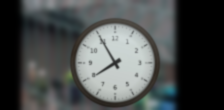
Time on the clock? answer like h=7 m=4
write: h=7 m=55
